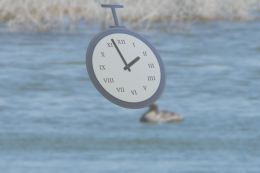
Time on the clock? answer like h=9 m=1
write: h=1 m=57
